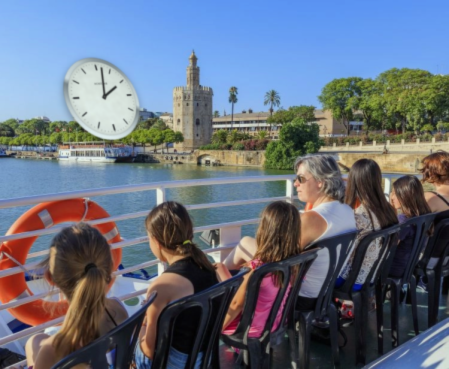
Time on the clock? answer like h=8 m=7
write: h=2 m=2
